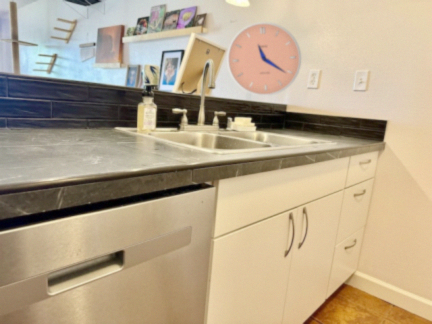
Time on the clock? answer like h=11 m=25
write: h=11 m=21
